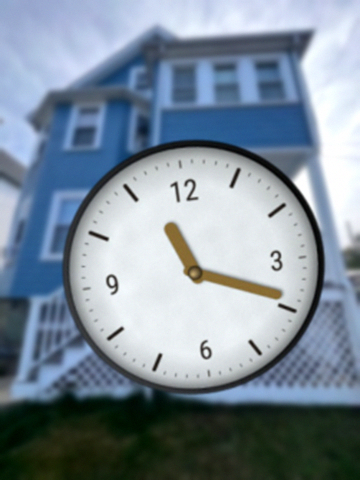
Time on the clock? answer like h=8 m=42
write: h=11 m=19
